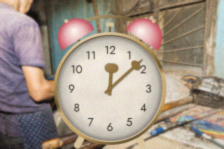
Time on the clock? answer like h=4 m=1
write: h=12 m=8
